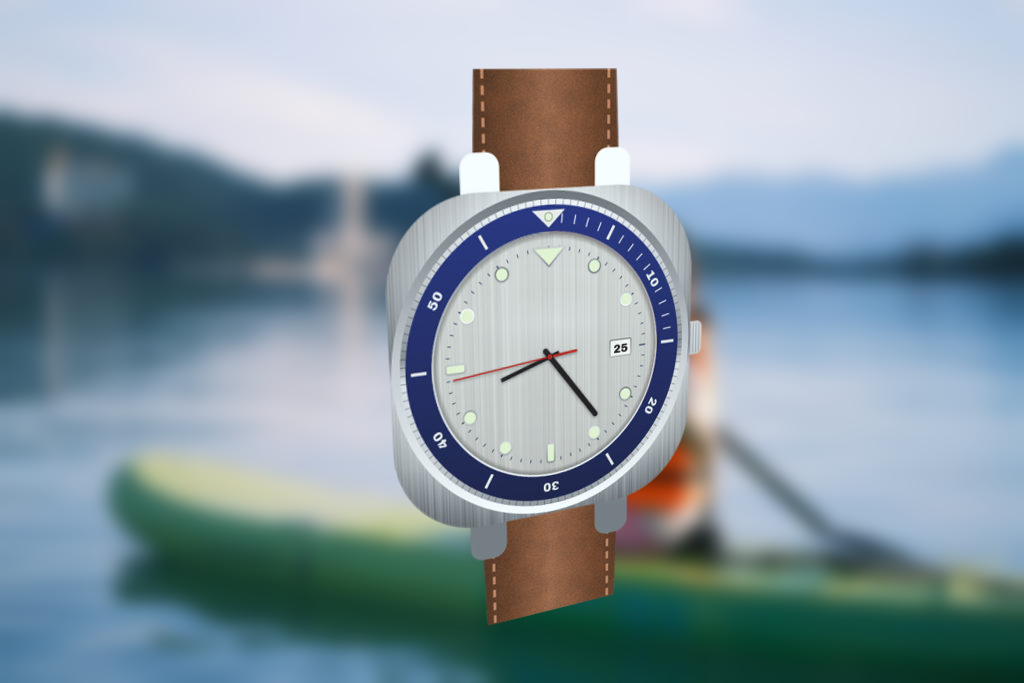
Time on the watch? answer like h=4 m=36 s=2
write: h=8 m=23 s=44
